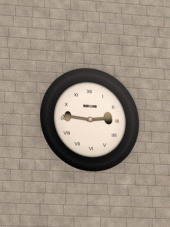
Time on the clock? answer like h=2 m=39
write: h=2 m=46
